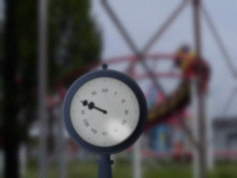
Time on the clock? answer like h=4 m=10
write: h=9 m=49
